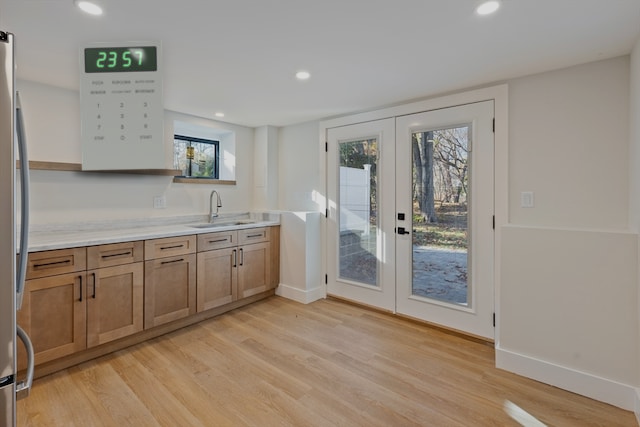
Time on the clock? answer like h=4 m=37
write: h=23 m=57
